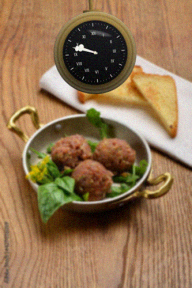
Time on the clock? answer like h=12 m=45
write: h=9 m=48
